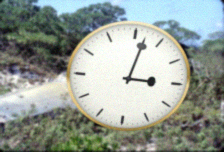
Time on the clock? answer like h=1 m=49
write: h=3 m=2
